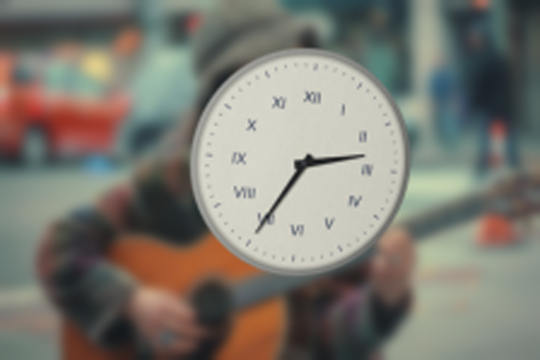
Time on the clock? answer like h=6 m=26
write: h=2 m=35
